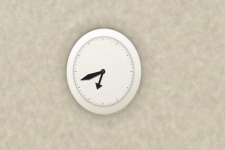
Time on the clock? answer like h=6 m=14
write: h=6 m=42
